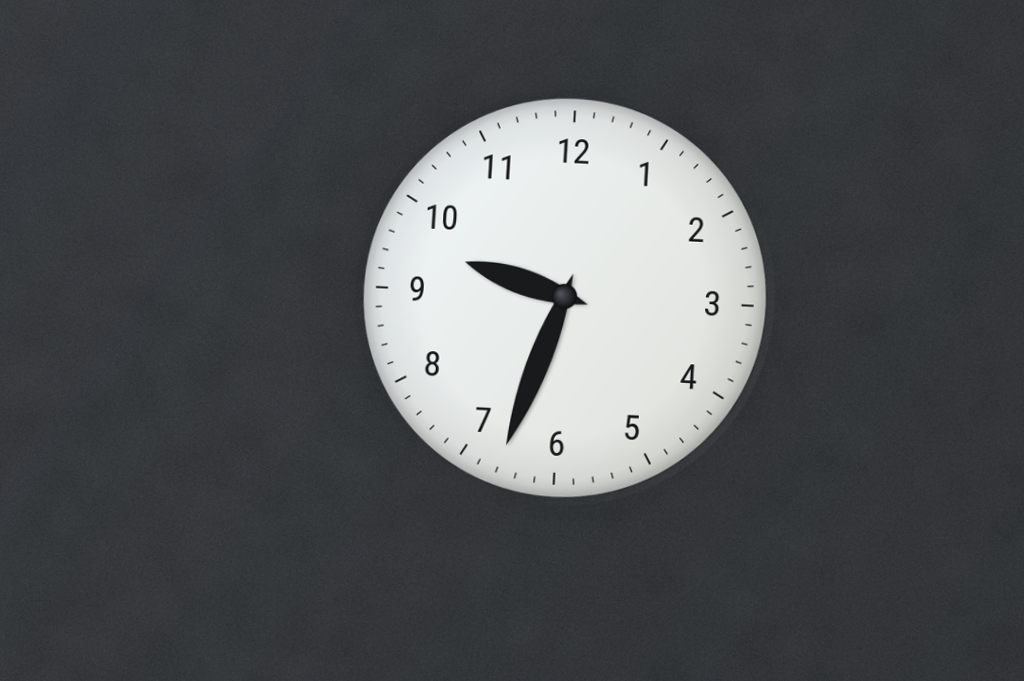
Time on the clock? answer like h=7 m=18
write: h=9 m=33
